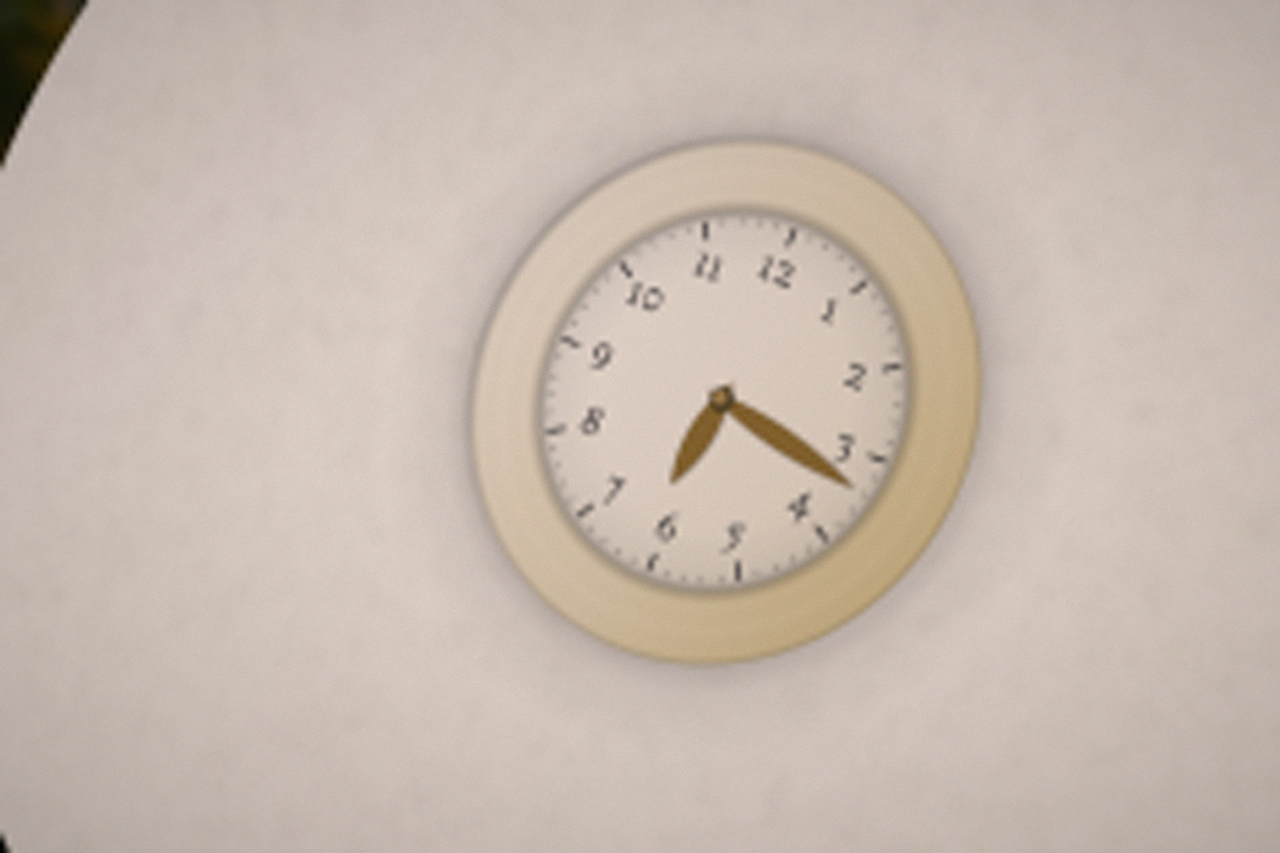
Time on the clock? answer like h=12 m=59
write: h=6 m=17
